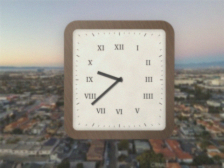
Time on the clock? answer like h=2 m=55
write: h=9 m=38
